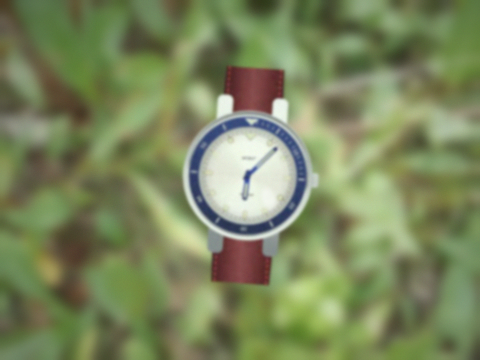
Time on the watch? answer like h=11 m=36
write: h=6 m=7
